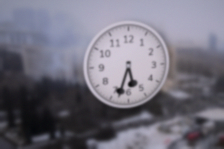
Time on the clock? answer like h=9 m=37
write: h=5 m=33
